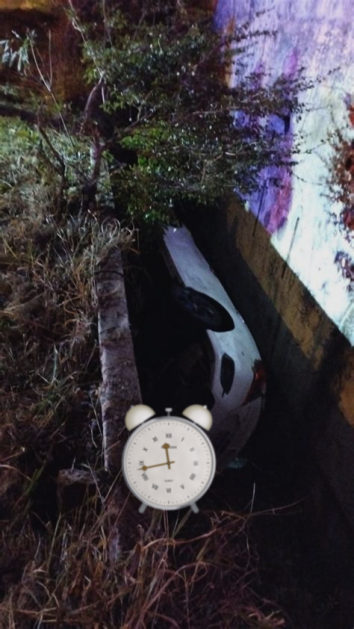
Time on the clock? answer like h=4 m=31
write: h=11 m=43
